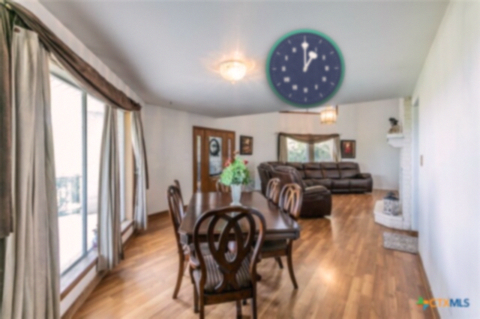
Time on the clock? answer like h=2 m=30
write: h=1 m=0
